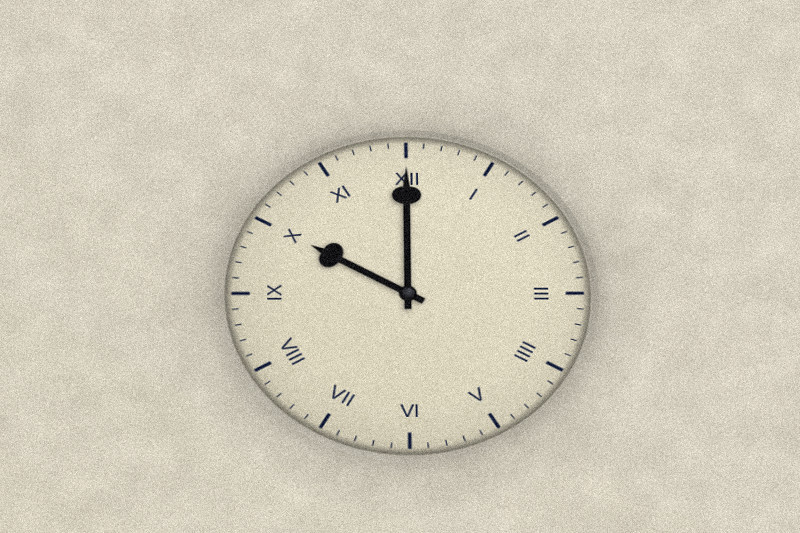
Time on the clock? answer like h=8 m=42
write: h=10 m=0
